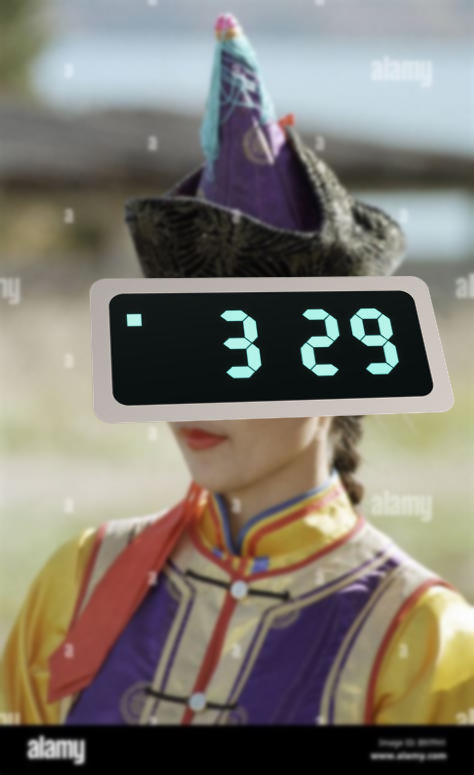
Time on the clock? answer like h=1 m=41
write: h=3 m=29
